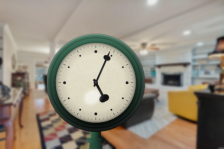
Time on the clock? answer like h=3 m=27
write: h=5 m=4
